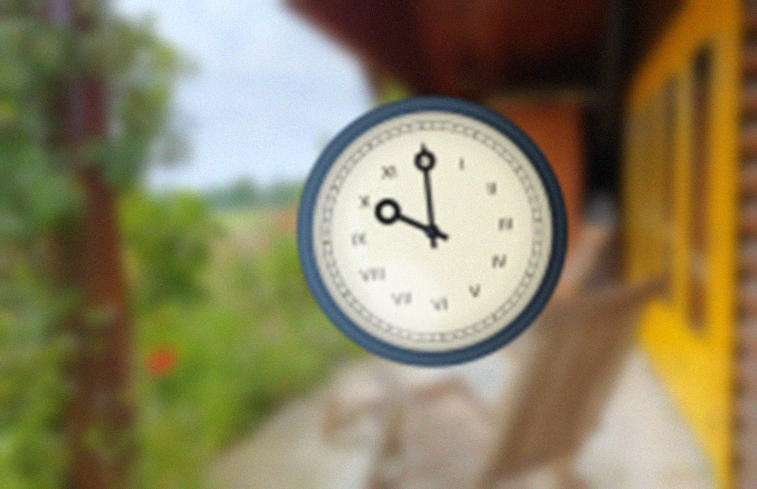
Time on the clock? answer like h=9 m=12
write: h=10 m=0
